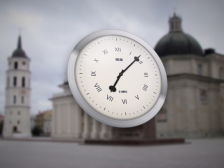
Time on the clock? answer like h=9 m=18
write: h=7 m=8
